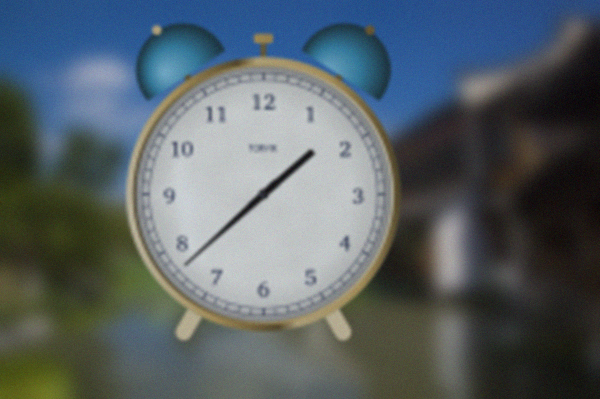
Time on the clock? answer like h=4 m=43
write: h=1 m=38
